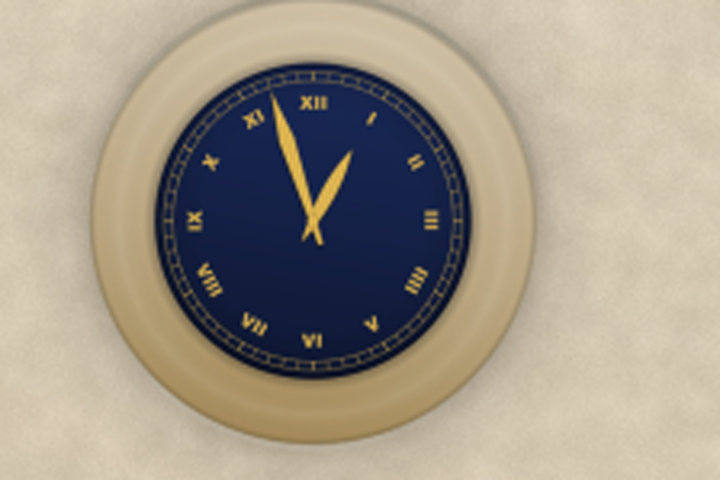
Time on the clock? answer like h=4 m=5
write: h=12 m=57
